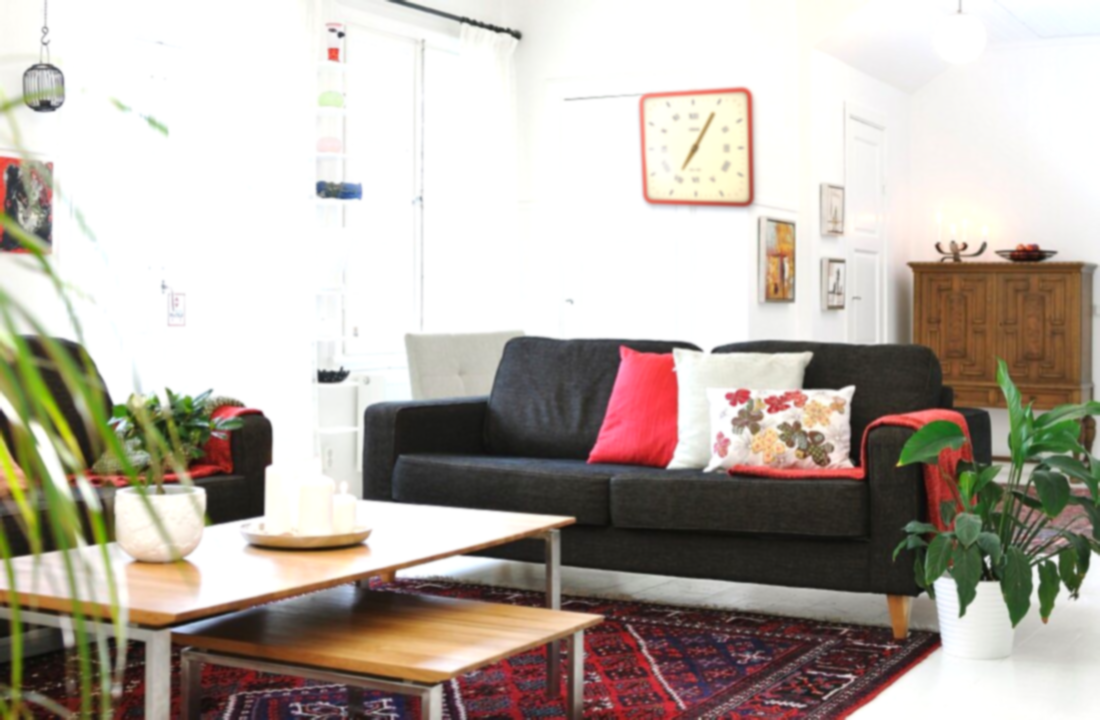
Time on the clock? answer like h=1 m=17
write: h=7 m=5
